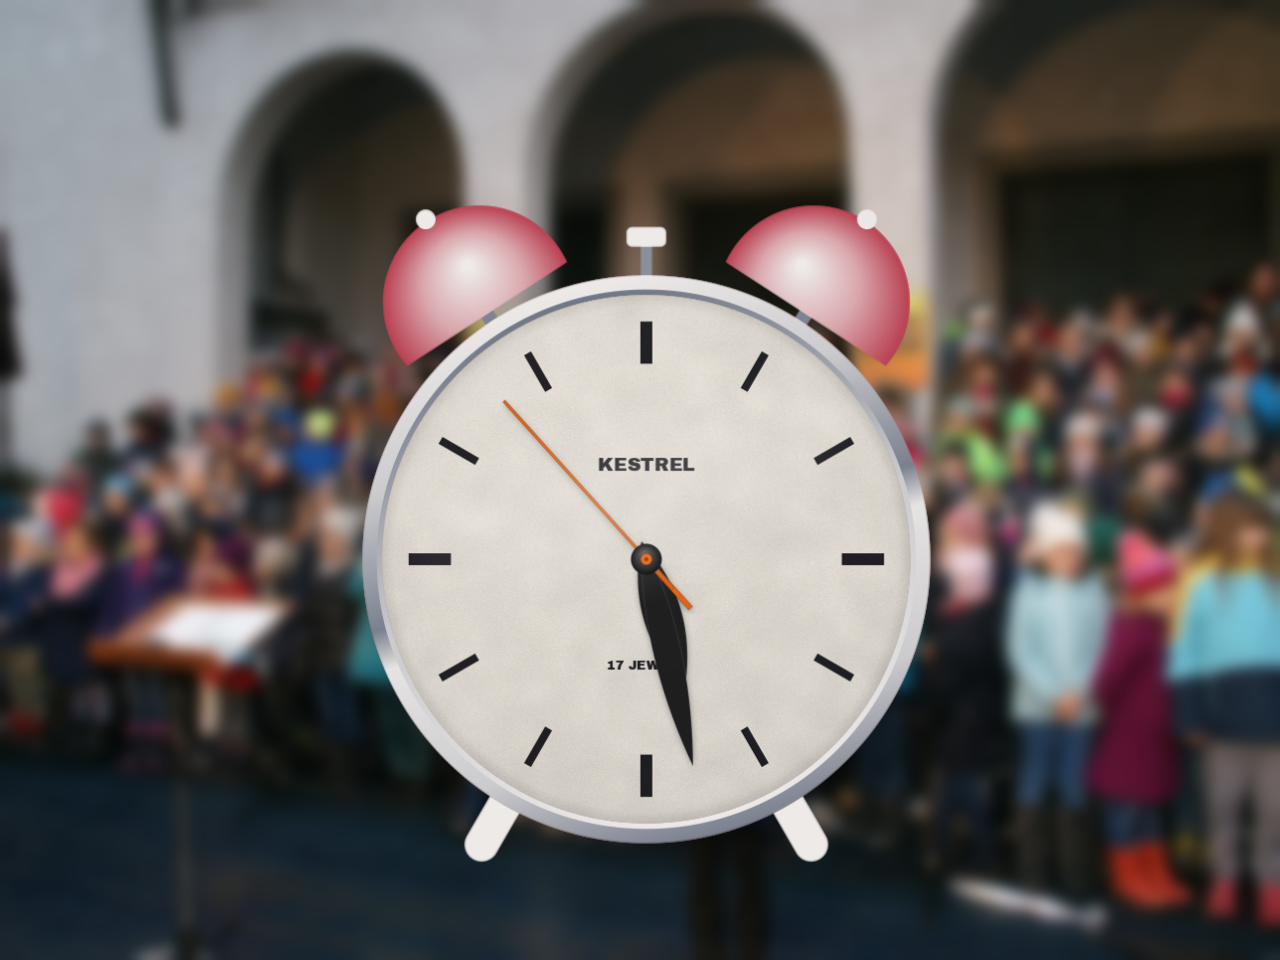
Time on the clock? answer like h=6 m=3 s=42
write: h=5 m=27 s=53
